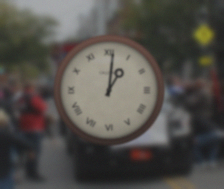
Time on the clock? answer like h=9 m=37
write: h=1 m=1
